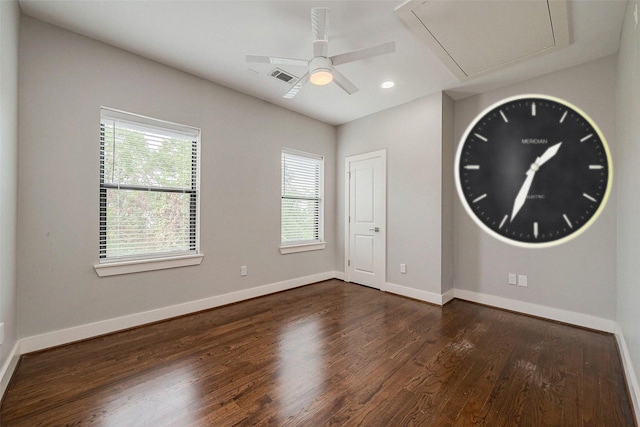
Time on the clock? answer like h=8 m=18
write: h=1 m=34
